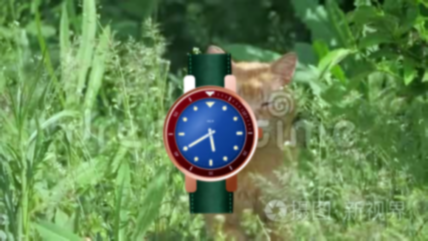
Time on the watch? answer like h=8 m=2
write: h=5 m=40
